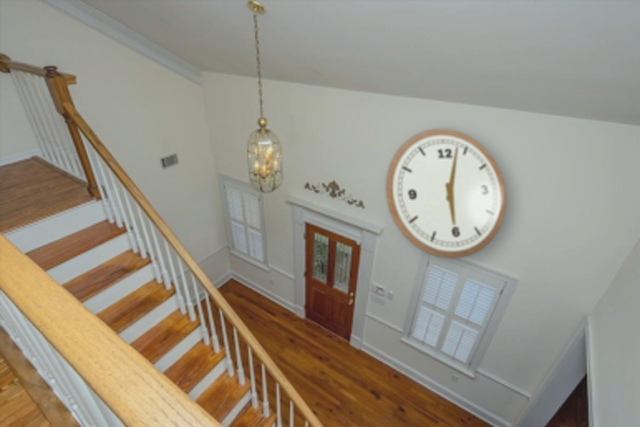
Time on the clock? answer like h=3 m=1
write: h=6 m=3
